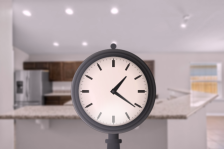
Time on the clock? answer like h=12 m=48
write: h=1 m=21
